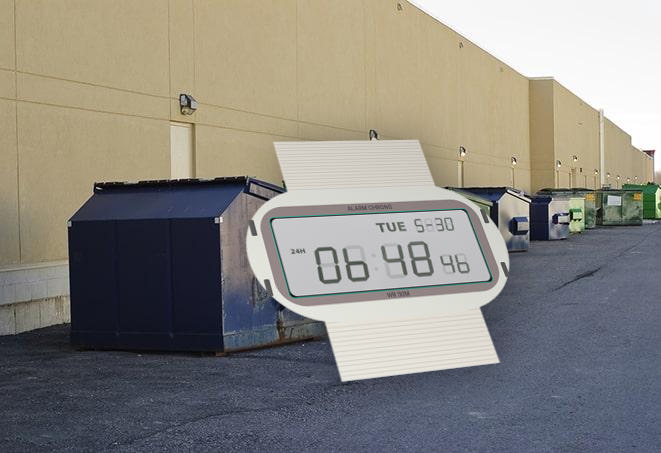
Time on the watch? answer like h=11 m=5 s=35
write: h=6 m=48 s=46
